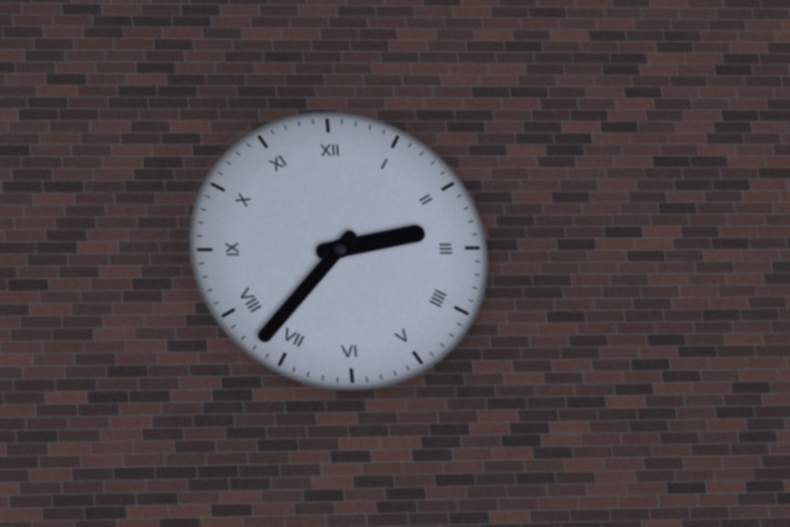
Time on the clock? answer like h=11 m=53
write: h=2 m=37
